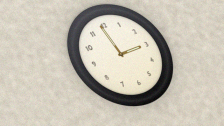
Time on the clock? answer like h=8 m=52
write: h=2 m=59
